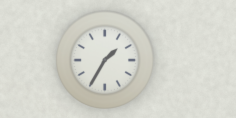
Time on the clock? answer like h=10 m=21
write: h=1 m=35
